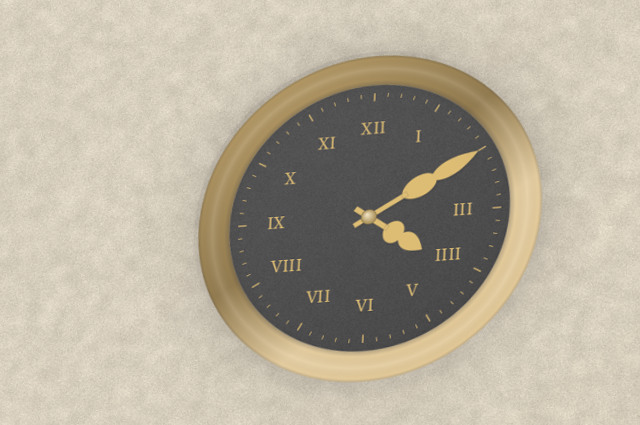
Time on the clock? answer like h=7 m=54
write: h=4 m=10
